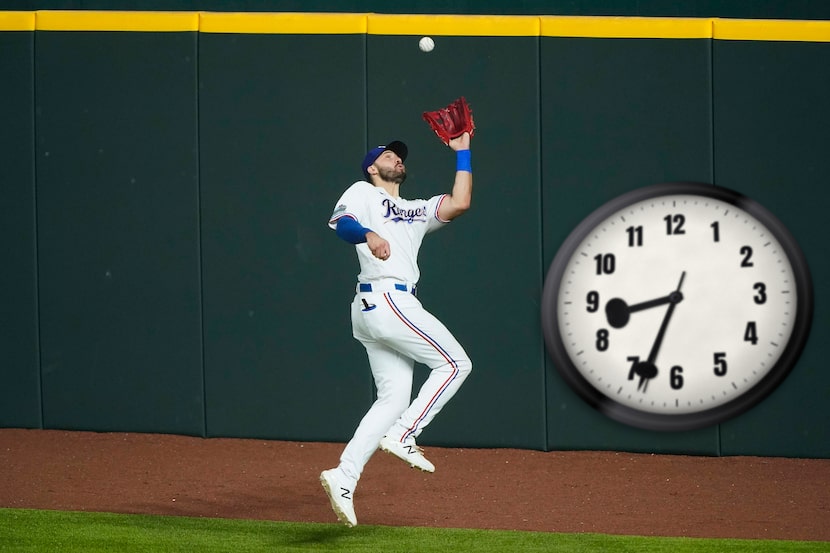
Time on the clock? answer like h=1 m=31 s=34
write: h=8 m=33 s=33
